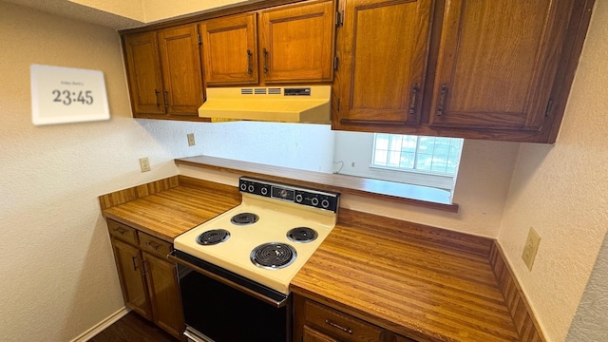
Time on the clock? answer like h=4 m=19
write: h=23 m=45
